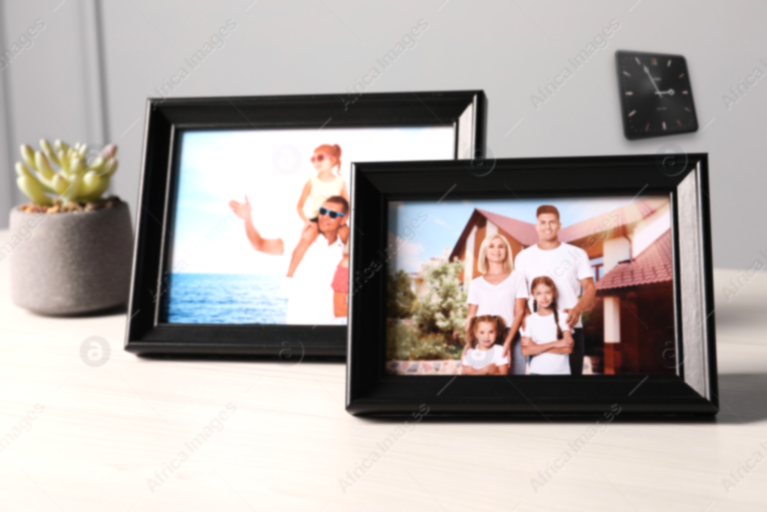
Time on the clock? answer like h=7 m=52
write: h=2 m=56
